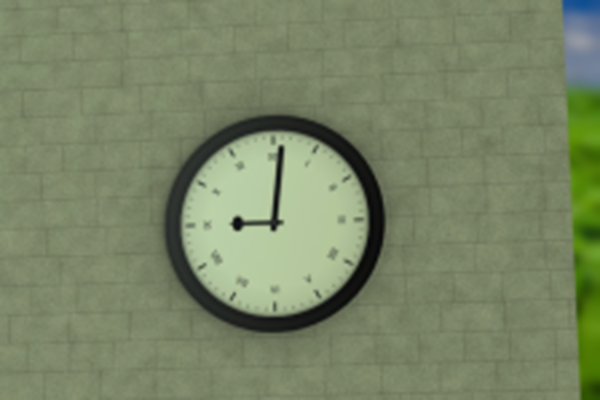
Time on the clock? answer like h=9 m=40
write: h=9 m=1
